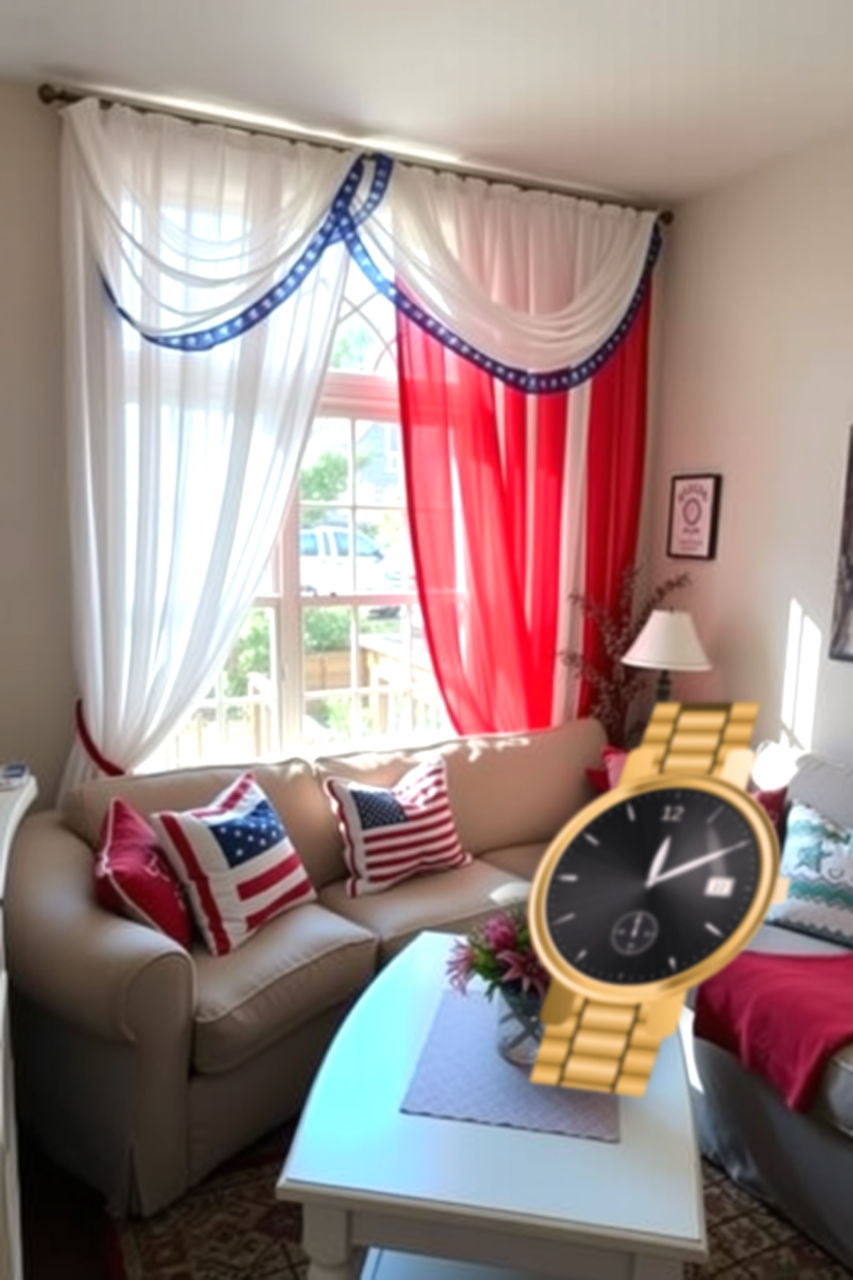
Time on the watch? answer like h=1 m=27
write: h=12 m=10
